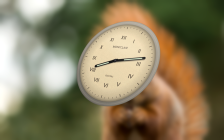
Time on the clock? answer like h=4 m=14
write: h=8 m=13
